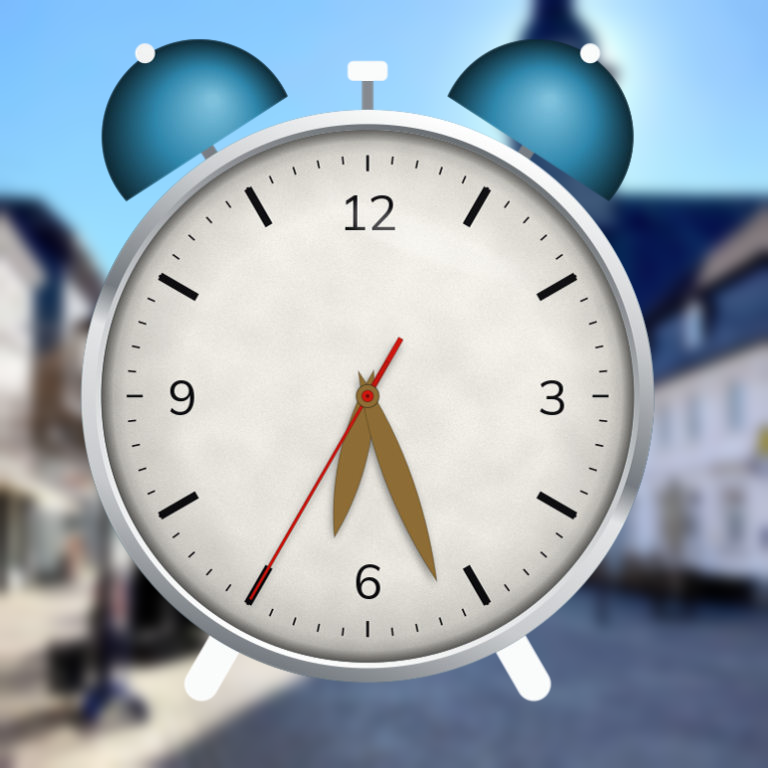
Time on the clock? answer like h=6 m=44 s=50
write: h=6 m=26 s=35
